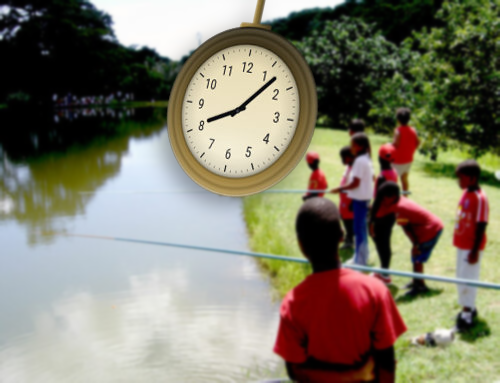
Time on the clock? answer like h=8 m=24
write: h=8 m=7
